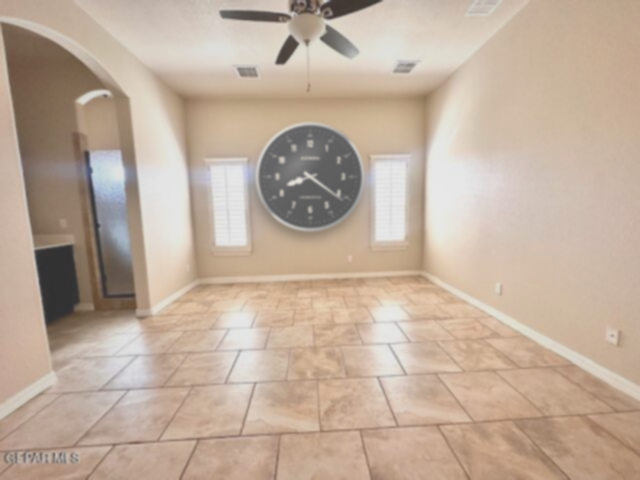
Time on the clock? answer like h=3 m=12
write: h=8 m=21
